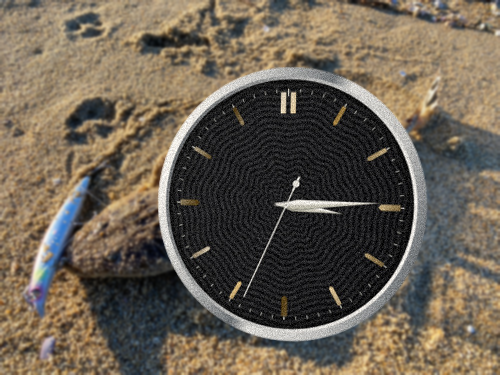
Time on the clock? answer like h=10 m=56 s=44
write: h=3 m=14 s=34
